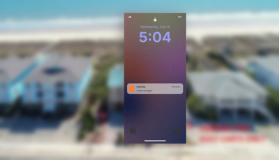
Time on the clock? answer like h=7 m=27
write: h=5 m=4
